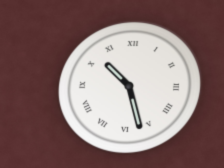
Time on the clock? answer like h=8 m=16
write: h=10 m=27
